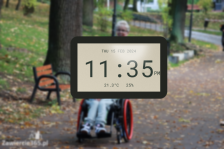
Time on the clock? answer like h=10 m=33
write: h=11 m=35
